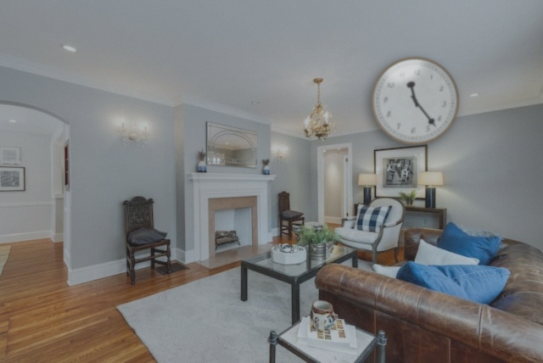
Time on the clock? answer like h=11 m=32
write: h=11 m=23
